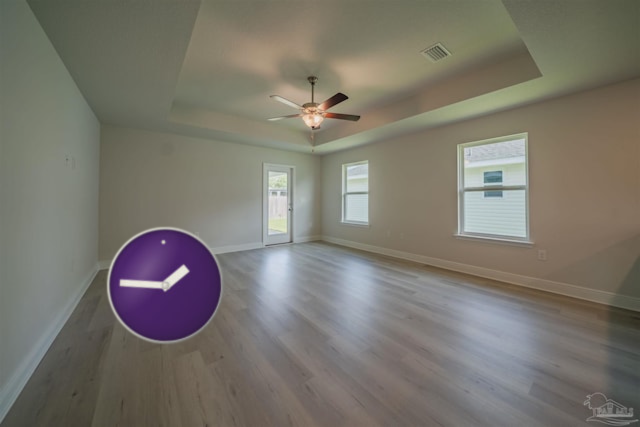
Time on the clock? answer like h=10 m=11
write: h=1 m=46
